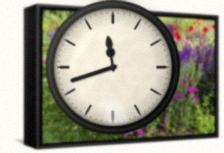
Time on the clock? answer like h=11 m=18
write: h=11 m=42
